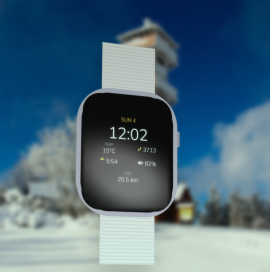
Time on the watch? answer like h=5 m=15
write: h=12 m=2
